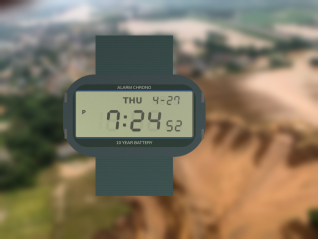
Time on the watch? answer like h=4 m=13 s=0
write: h=7 m=24 s=52
